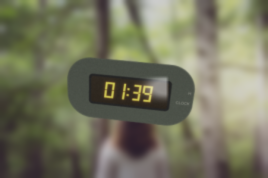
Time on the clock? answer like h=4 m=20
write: h=1 m=39
